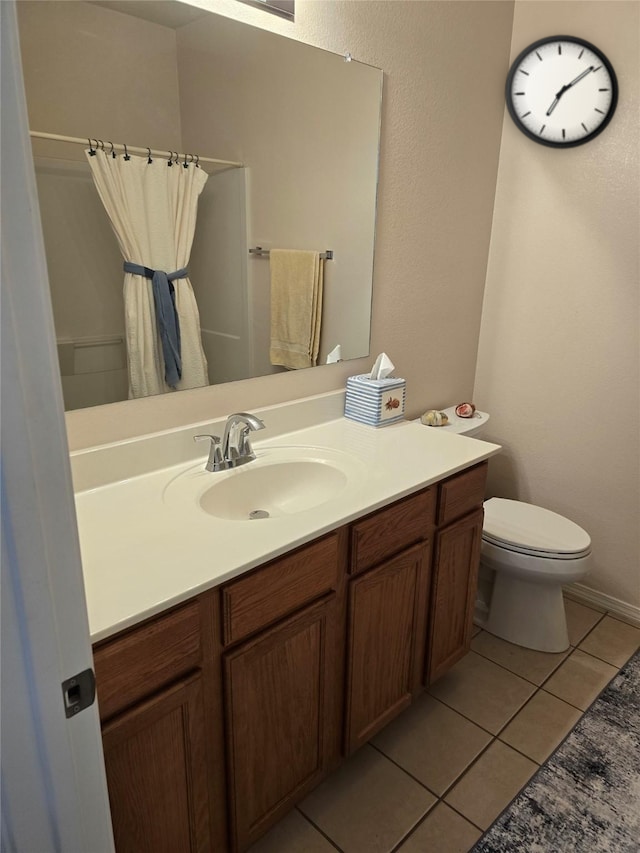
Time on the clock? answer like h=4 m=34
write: h=7 m=9
